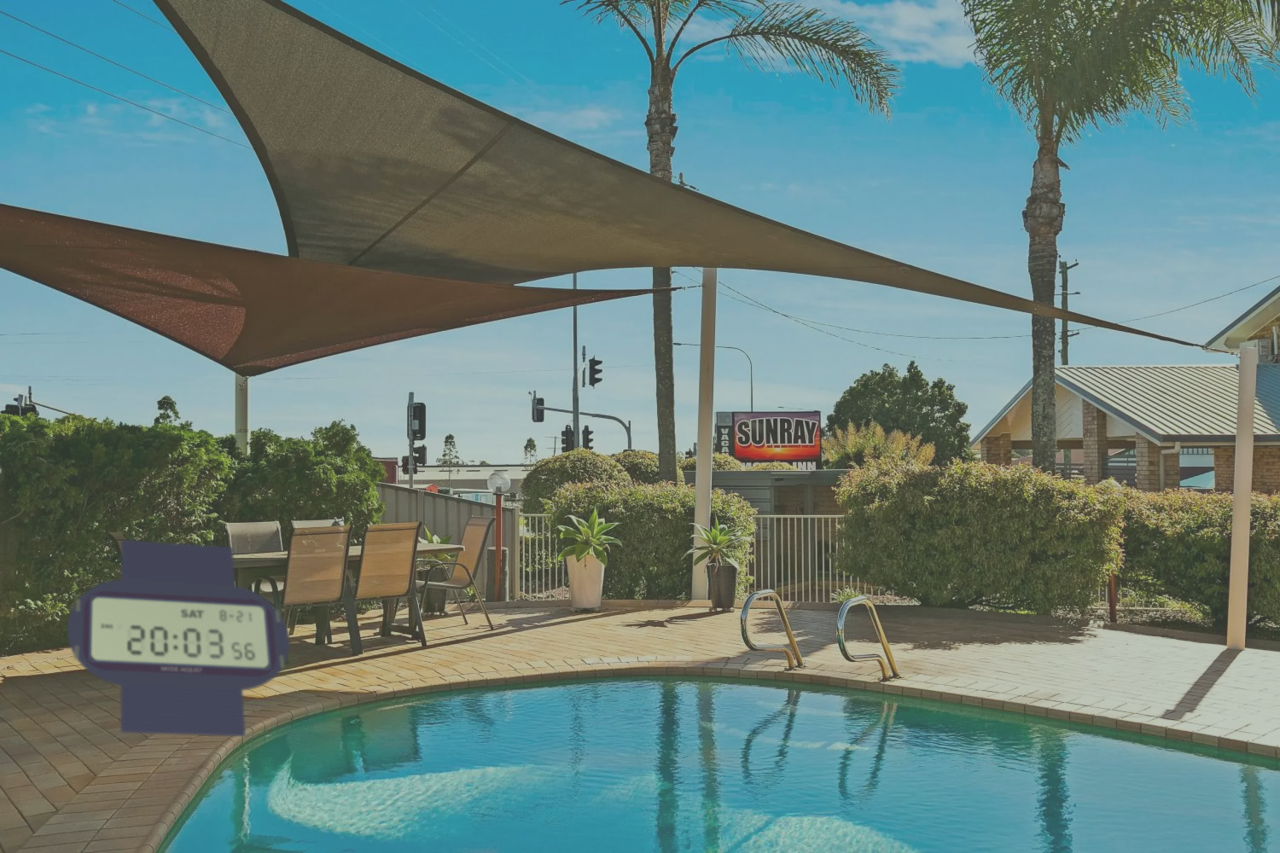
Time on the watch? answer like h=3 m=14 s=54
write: h=20 m=3 s=56
